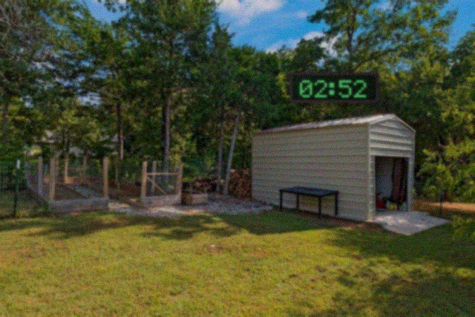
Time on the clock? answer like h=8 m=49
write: h=2 m=52
